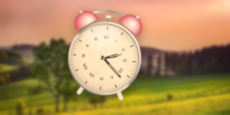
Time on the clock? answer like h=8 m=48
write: h=2 m=22
